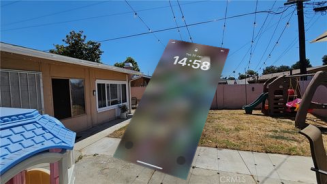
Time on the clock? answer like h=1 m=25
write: h=14 m=58
